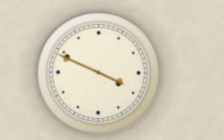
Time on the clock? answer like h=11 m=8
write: h=3 m=49
